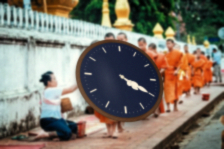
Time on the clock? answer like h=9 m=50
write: h=4 m=20
